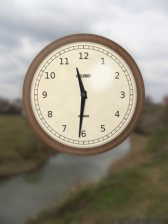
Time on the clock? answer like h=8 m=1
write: h=11 m=31
